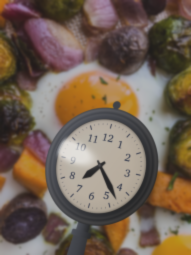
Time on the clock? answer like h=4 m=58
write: h=7 m=23
